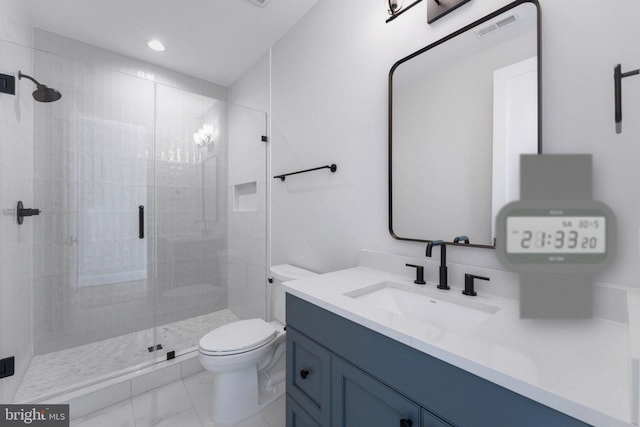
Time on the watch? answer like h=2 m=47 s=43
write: h=21 m=33 s=20
